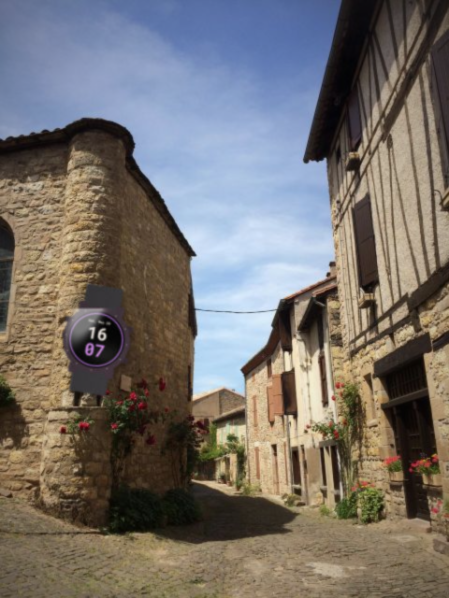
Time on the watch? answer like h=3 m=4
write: h=16 m=7
